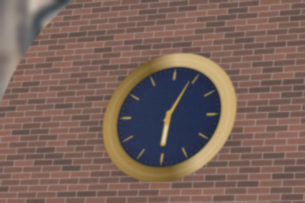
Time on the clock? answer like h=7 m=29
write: h=6 m=4
